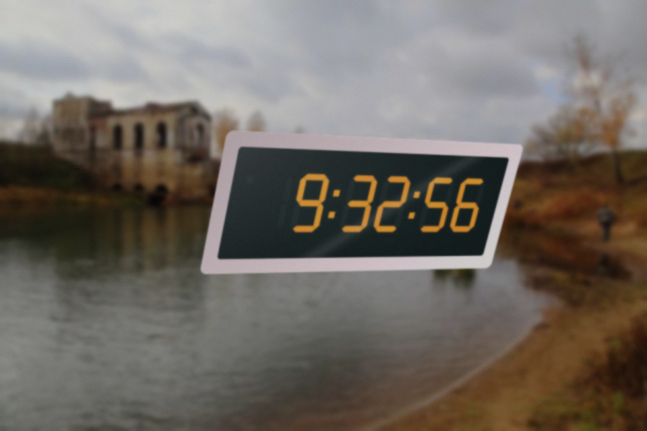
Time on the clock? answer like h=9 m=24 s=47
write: h=9 m=32 s=56
